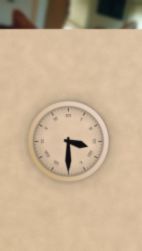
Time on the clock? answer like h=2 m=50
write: h=3 m=30
